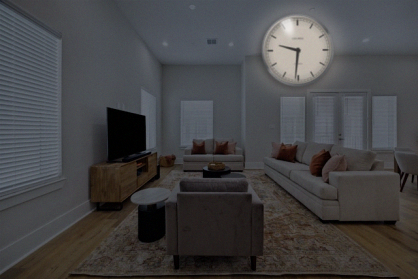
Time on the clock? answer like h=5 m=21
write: h=9 m=31
